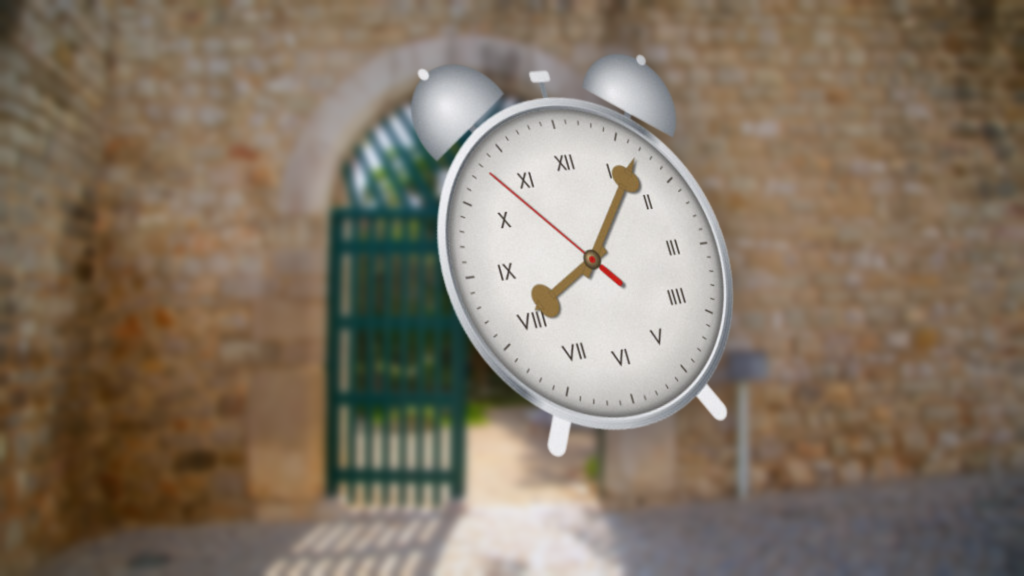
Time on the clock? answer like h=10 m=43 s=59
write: h=8 m=6 s=53
